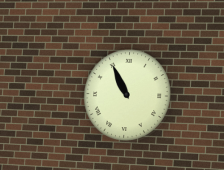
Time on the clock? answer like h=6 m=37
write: h=10 m=55
